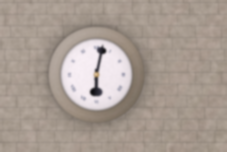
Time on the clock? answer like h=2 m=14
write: h=6 m=2
